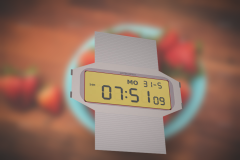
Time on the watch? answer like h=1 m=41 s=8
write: h=7 m=51 s=9
